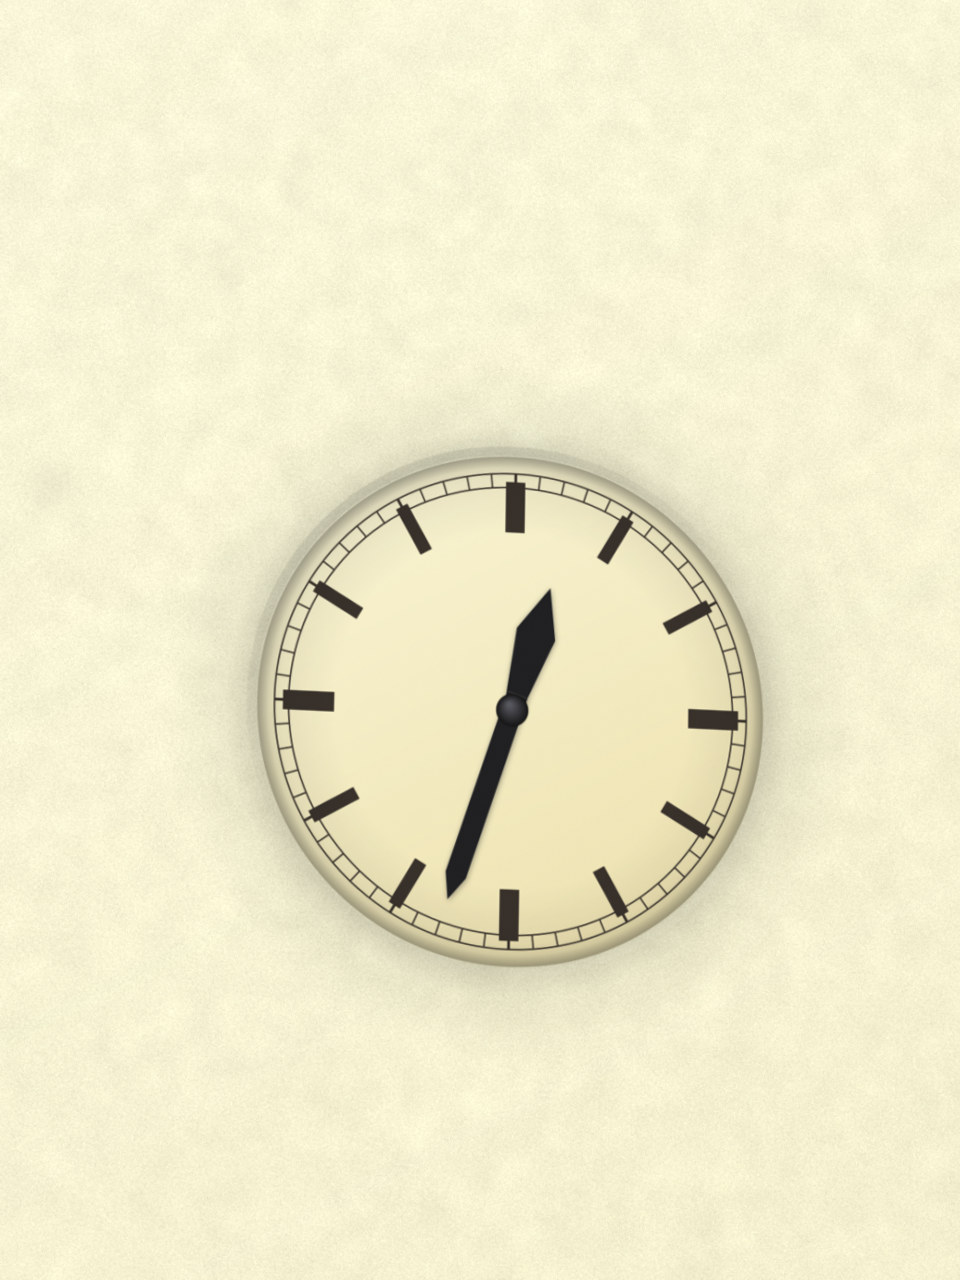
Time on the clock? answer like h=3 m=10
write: h=12 m=33
